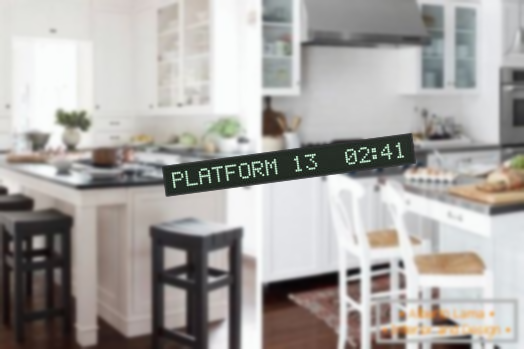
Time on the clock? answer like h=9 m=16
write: h=2 m=41
